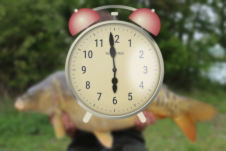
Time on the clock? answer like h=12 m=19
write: h=5 m=59
